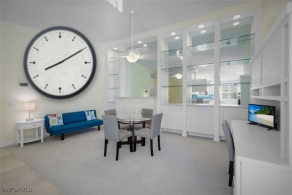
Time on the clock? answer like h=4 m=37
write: h=8 m=10
